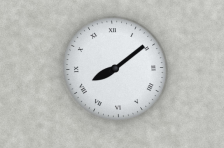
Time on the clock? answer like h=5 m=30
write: h=8 m=9
